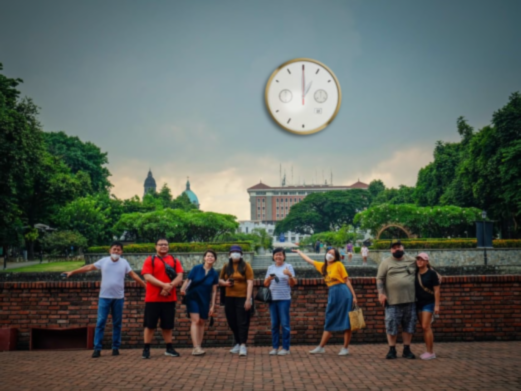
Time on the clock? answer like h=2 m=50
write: h=1 m=0
